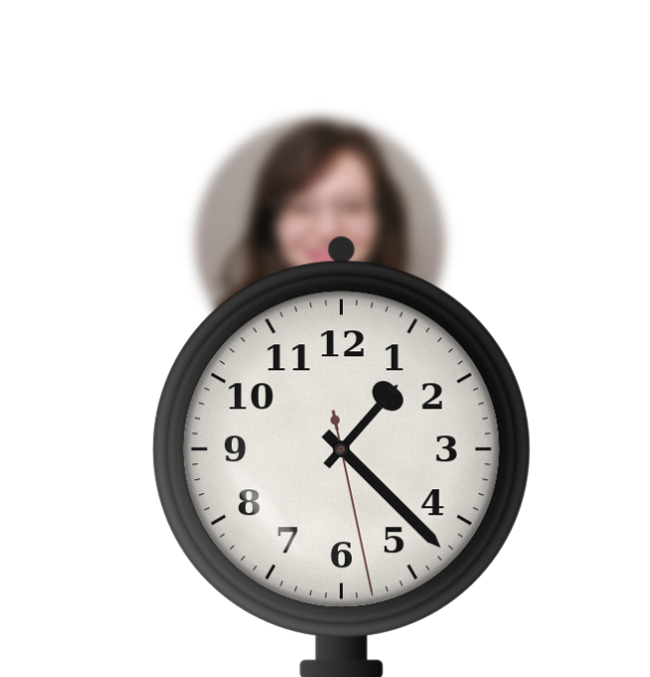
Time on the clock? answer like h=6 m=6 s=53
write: h=1 m=22 s=28
